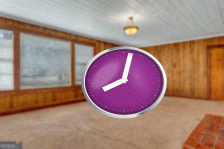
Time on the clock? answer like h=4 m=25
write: h=8 m=2
